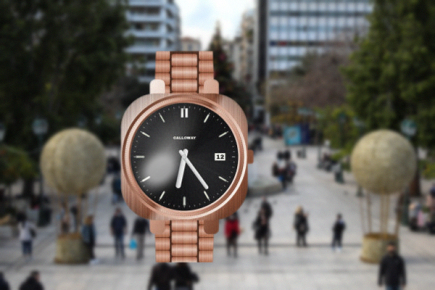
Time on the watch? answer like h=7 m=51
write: h=6 m=24
